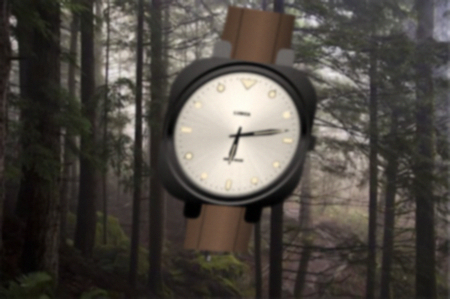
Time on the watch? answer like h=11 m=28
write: h=6 m=13
